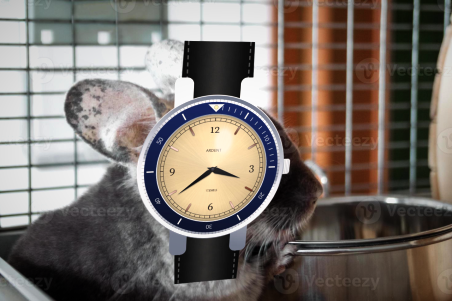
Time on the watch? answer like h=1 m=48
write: h=3 m=39
